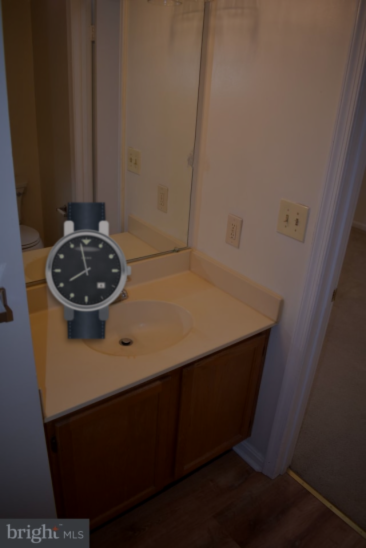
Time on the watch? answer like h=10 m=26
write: h=7 m=58
